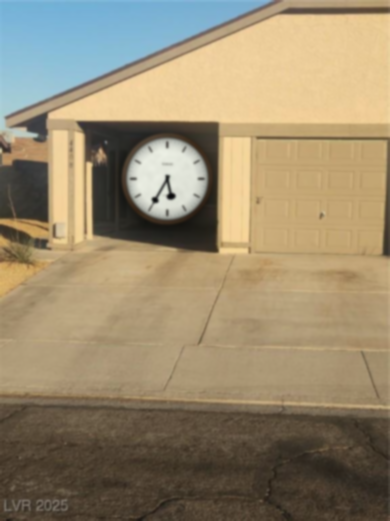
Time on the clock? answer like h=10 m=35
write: h=5 m=35
